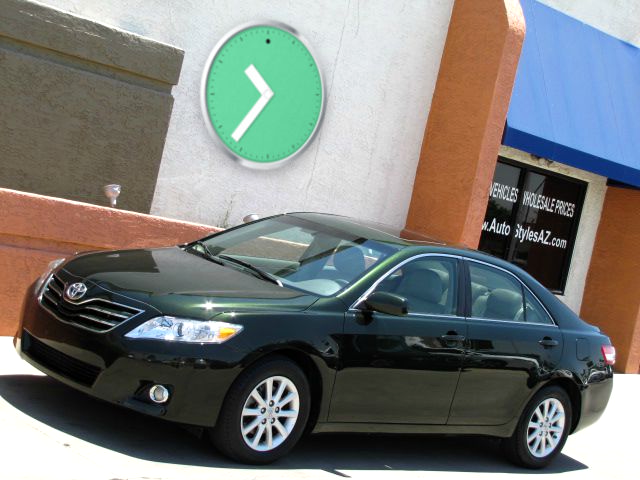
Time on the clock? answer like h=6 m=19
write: h=10 m=37
